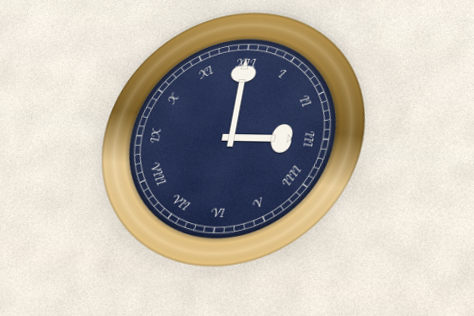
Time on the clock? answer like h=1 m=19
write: h=3 m=0
